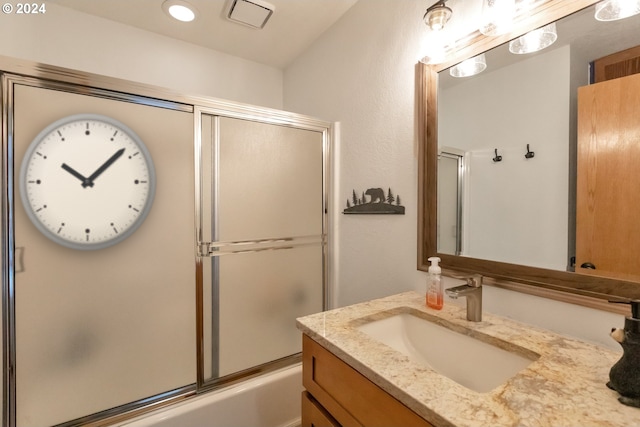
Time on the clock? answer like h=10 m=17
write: h=10 m=8
